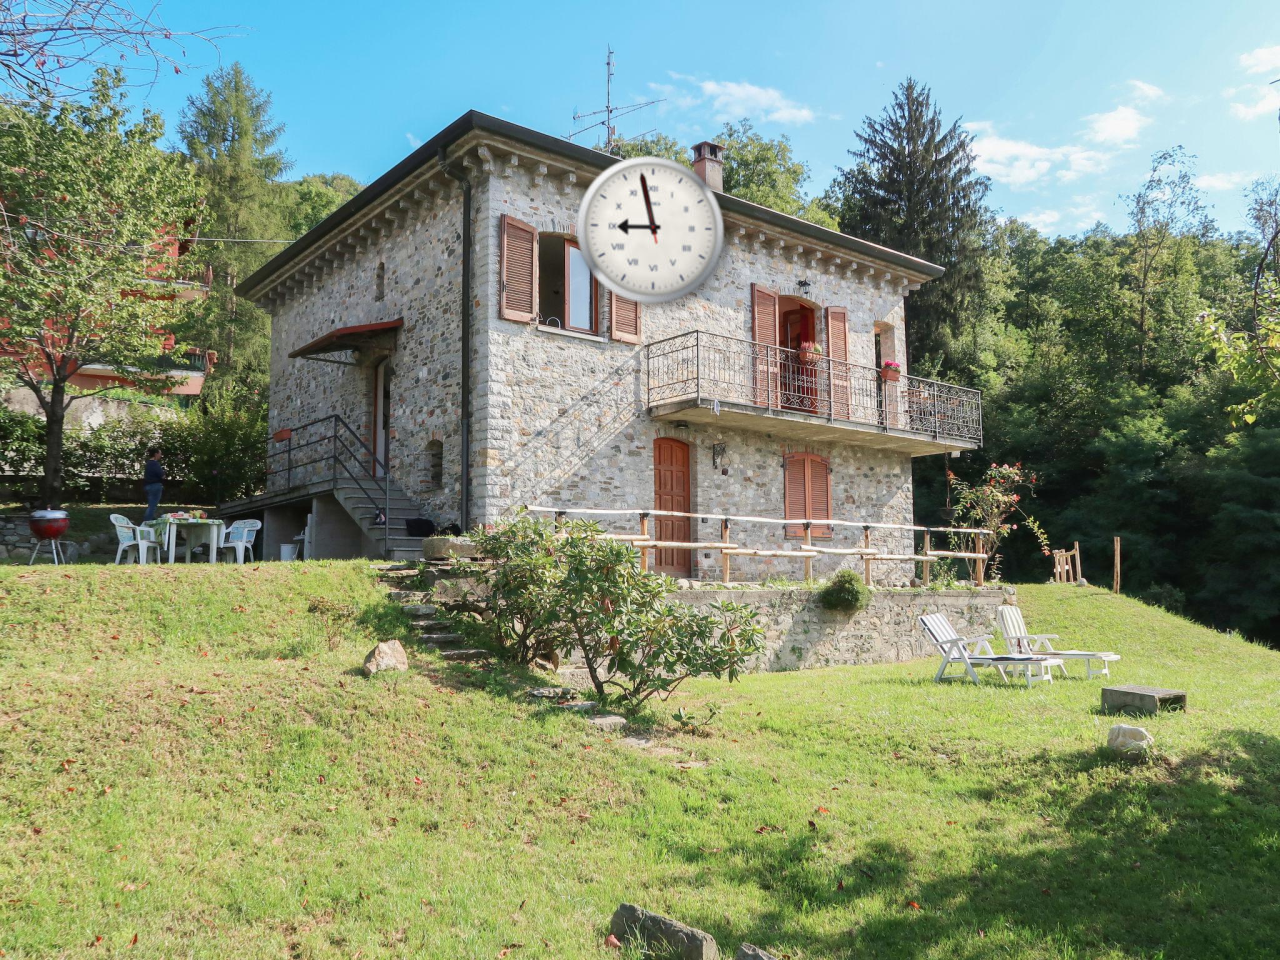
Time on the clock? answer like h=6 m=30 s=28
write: h=8 m=57 s=58
